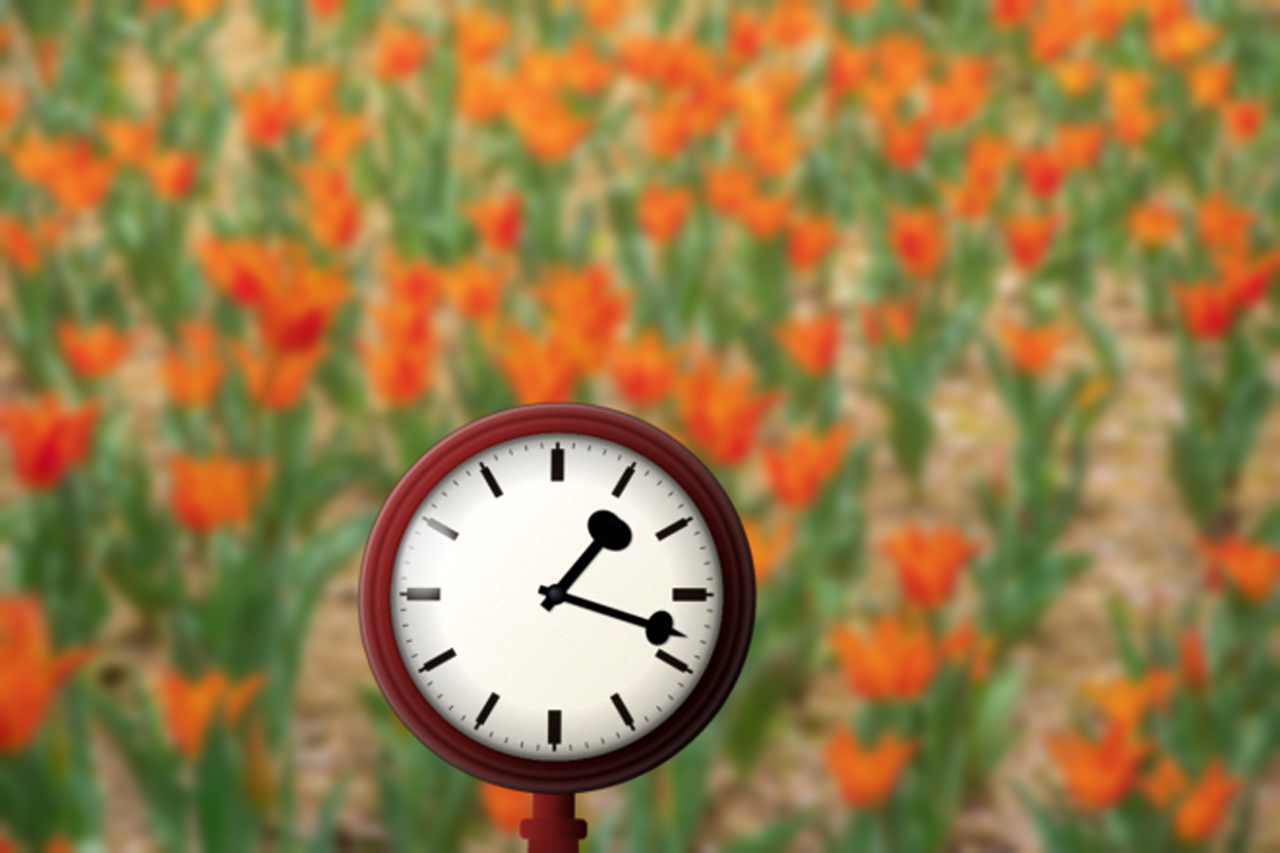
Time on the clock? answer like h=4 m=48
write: h=1 m=18
